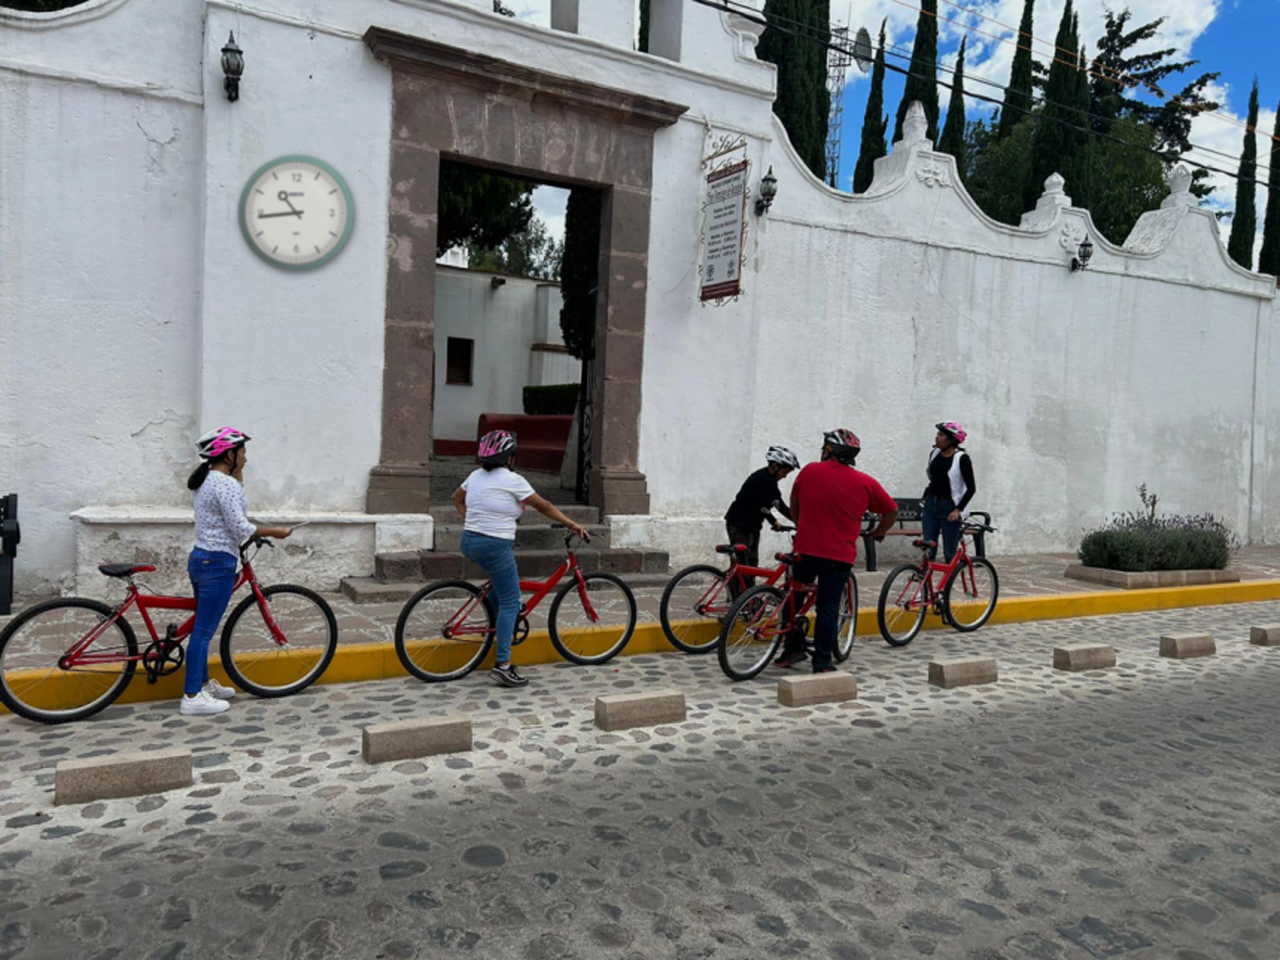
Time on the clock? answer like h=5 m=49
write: h=10 m=44
